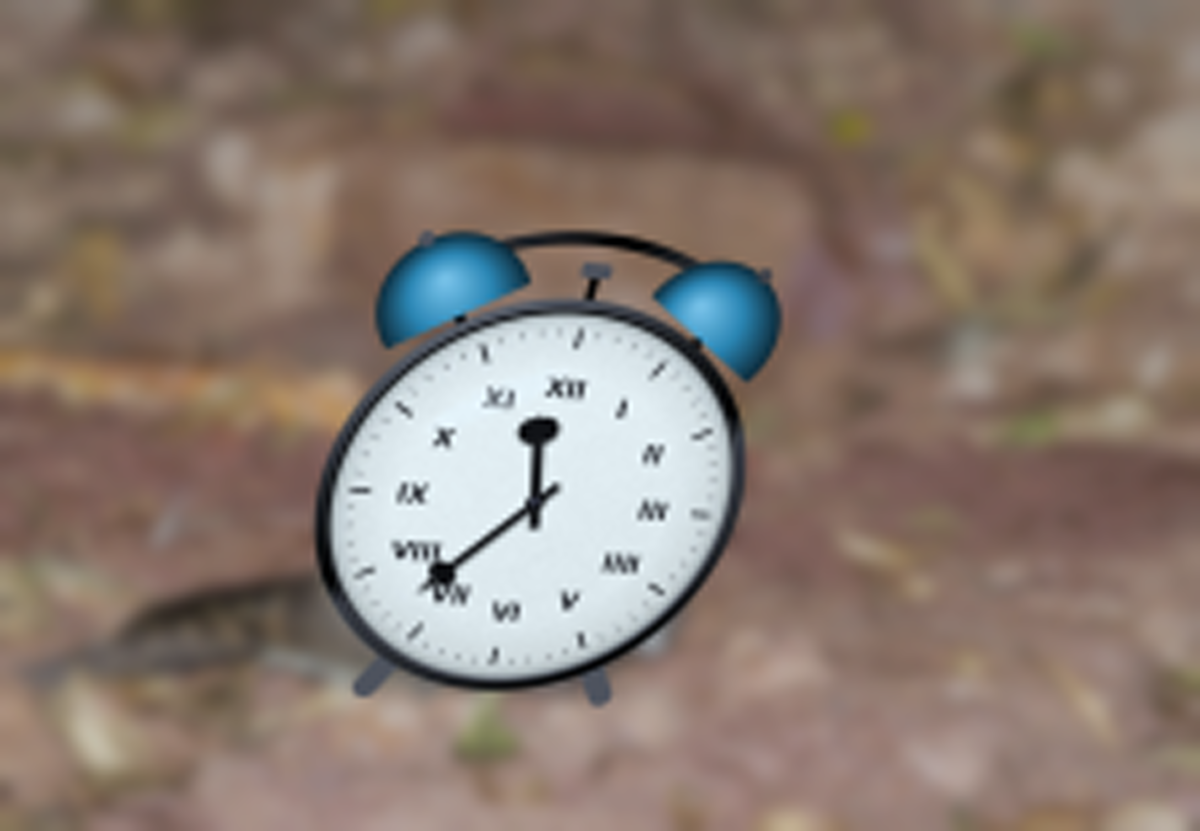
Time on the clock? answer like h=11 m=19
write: h=11 m=37
